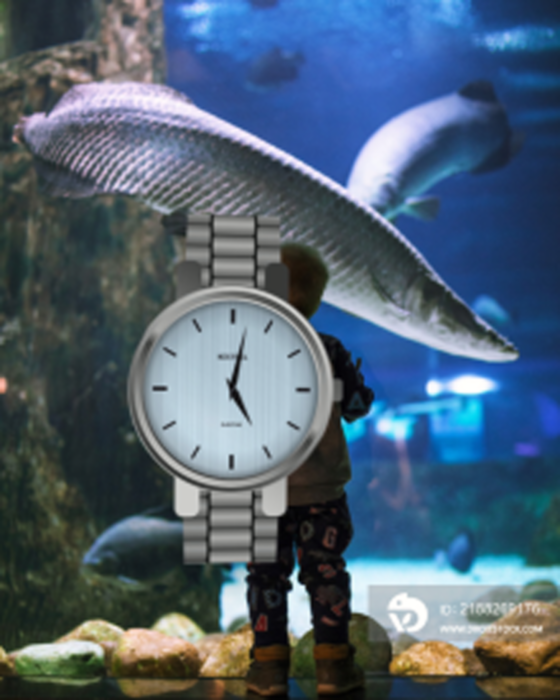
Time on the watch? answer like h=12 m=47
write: h=5 m=2
